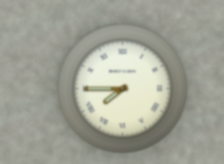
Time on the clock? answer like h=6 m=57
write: h=7 m=45
